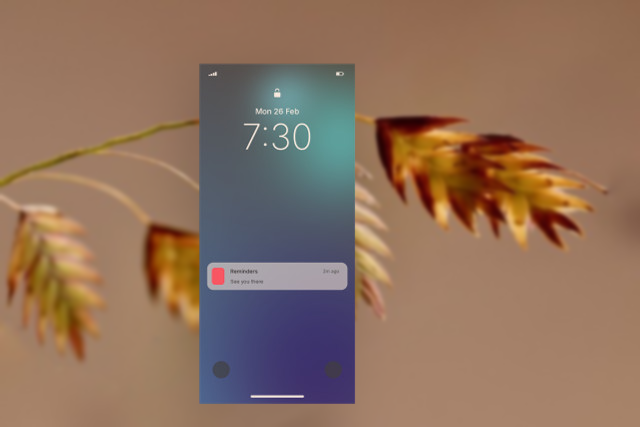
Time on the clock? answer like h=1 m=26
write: h=7 m=30
